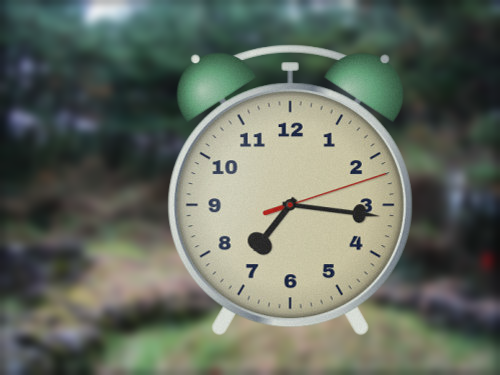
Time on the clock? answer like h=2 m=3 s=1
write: h=7 m=16 s=12
